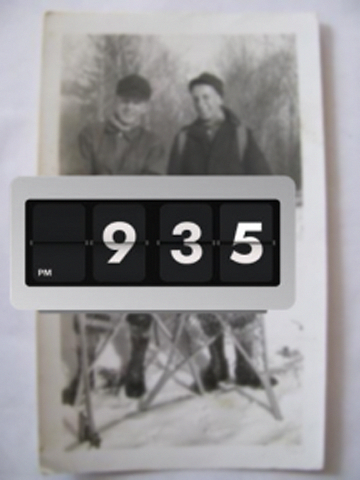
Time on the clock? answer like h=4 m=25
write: h=9 m=35
